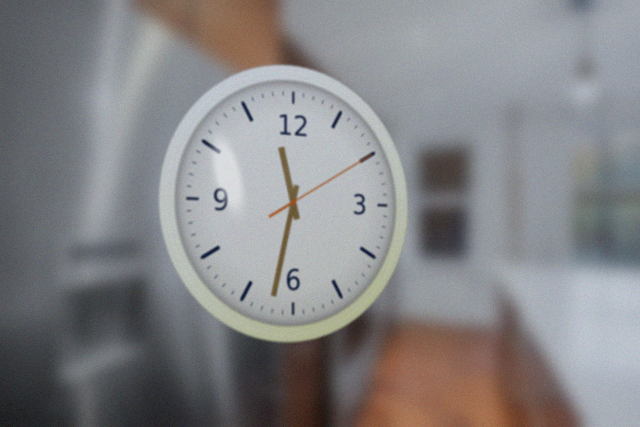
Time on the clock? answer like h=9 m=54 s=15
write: h=11 m=32 s=10
